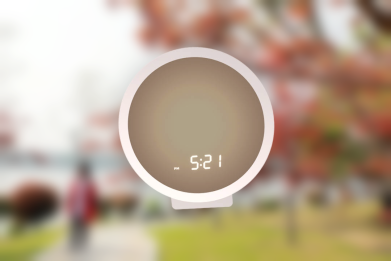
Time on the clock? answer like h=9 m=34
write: h=5 m=21
